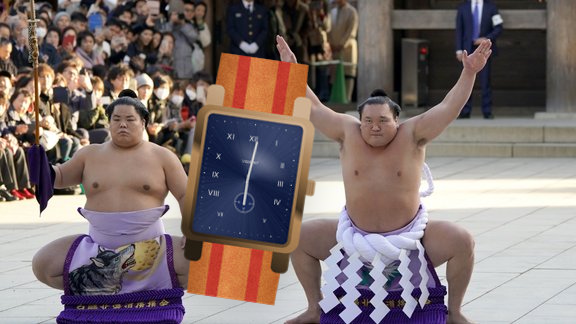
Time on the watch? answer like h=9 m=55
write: h=6 m=1
